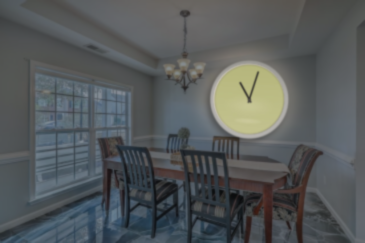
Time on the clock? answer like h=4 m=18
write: h=11 m=3
